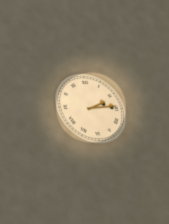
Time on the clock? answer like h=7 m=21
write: h=2 m=14
